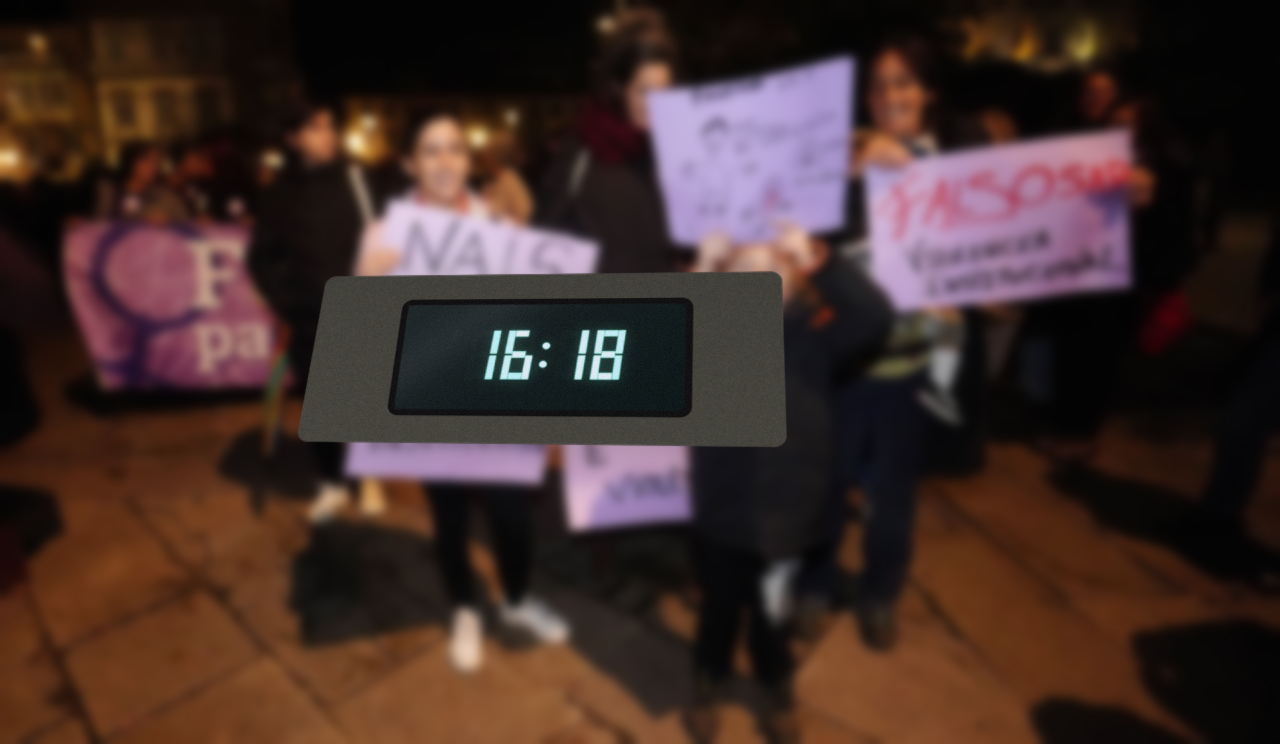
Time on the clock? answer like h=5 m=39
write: h=16 m=18
